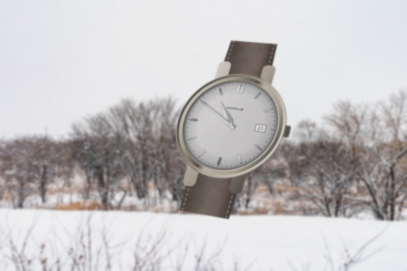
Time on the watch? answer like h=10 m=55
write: h=10 m=50
